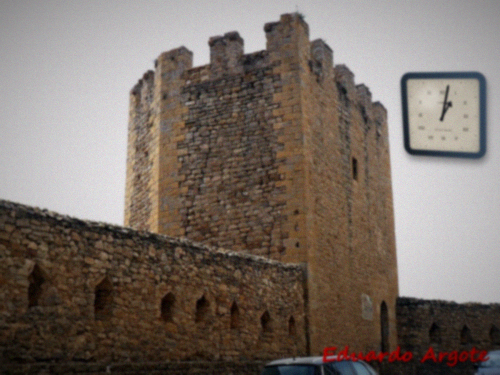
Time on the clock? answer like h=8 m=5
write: h=1 m=2
